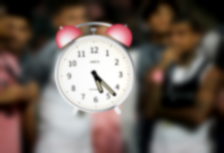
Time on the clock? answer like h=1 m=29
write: h=5 m=23
